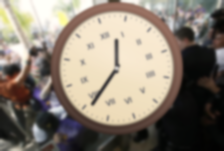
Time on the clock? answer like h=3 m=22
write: h=12 m=39
